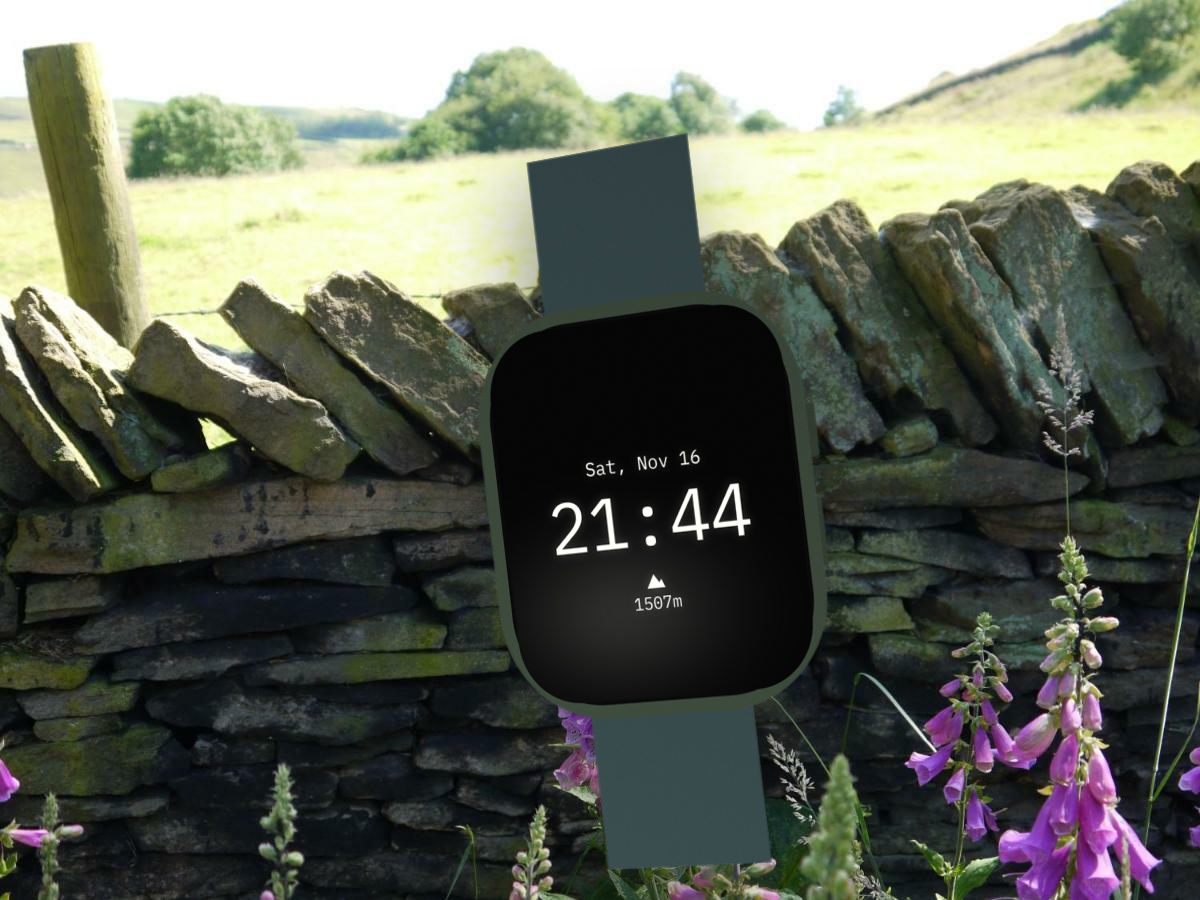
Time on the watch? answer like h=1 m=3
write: h=21 m=44
